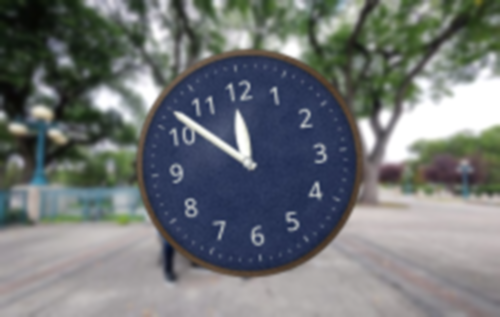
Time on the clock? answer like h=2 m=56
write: h=11 m=52
